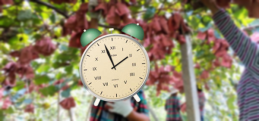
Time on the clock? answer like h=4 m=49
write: h=1 m=57
